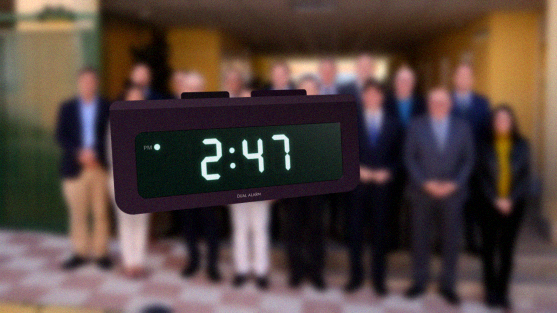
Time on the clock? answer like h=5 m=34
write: h=2 m=47
